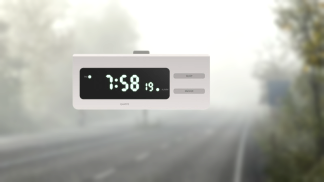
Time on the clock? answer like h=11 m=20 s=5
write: h=7 m=58 s=19
